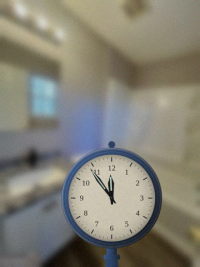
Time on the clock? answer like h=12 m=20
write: h=11 m=54
